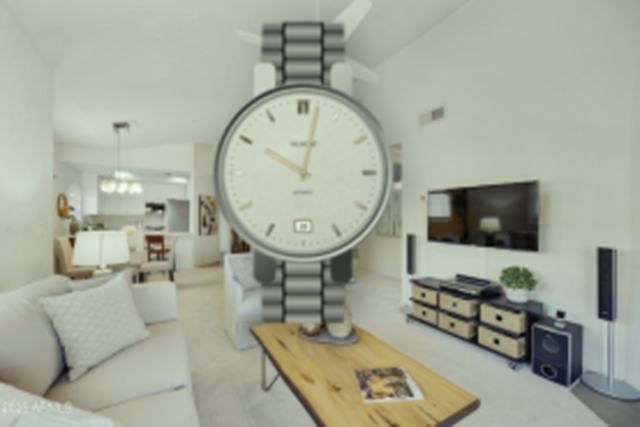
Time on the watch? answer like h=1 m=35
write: h=10 m=2
